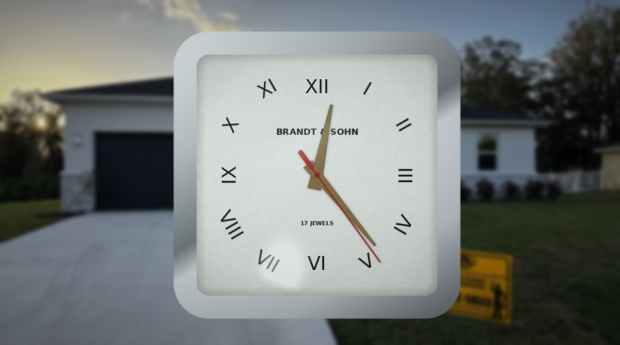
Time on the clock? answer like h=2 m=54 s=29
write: h=12 m=23 s=24
